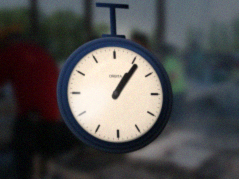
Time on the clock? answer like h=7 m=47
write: h=1 m=6
